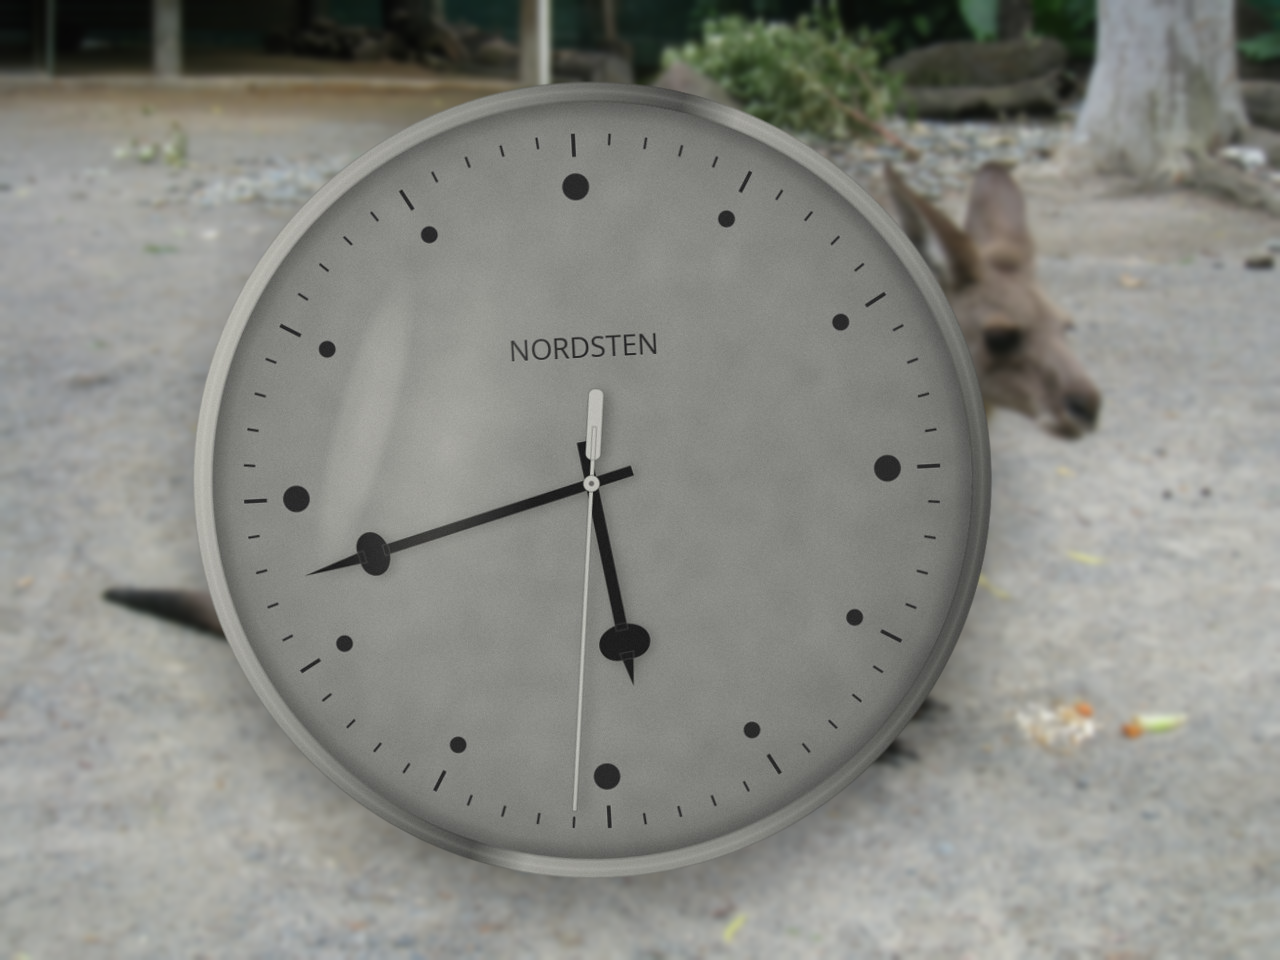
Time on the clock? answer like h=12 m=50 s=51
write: h=5 m=42 s=31
